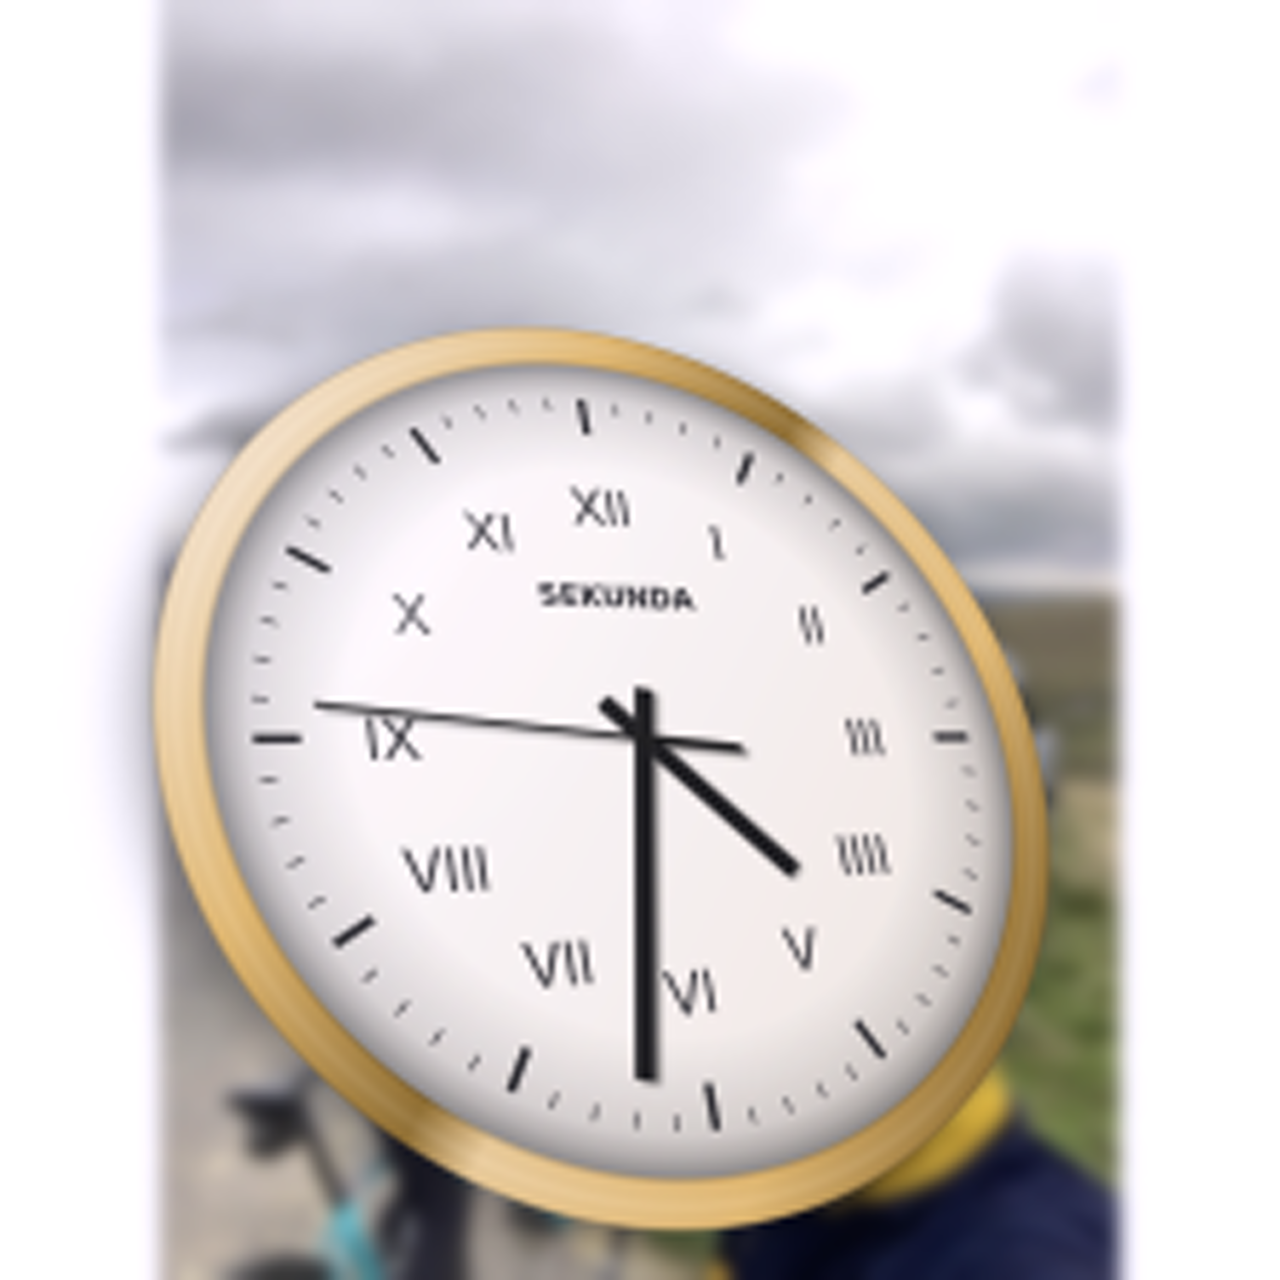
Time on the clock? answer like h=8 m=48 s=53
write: h=4 m=31 s=46
